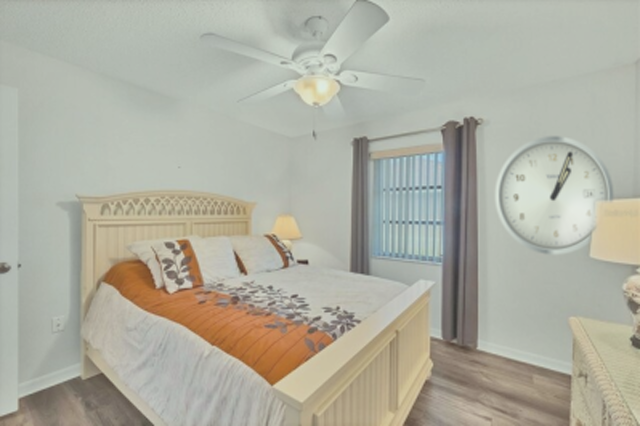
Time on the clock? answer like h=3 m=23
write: h=1 m=4
